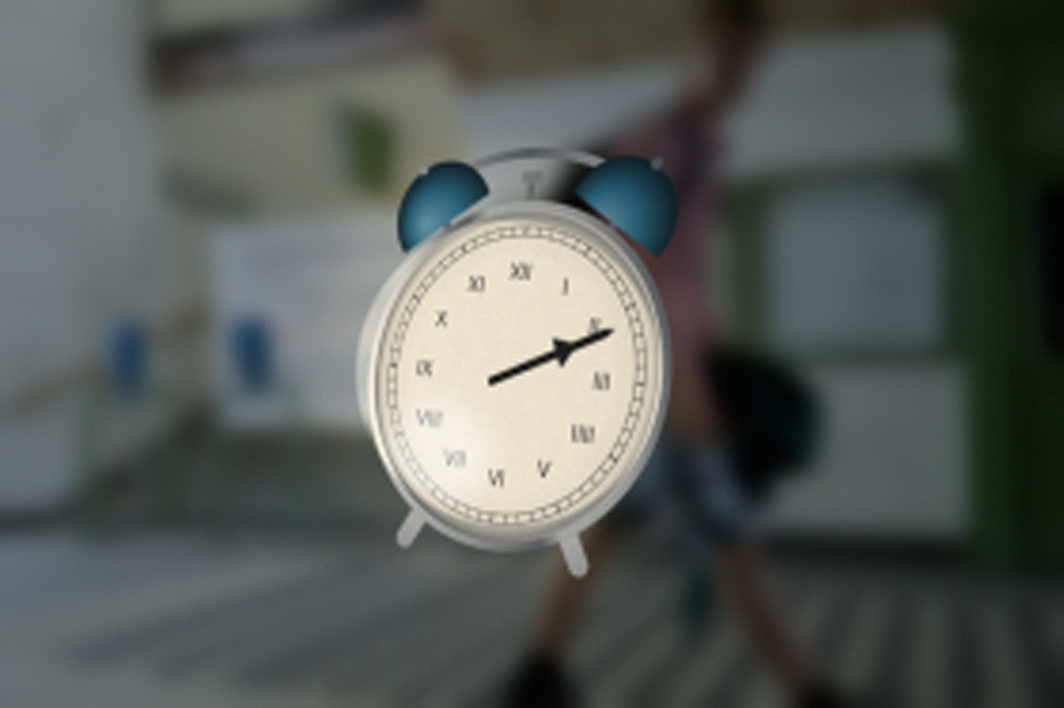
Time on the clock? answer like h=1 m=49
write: h=2 m=11
